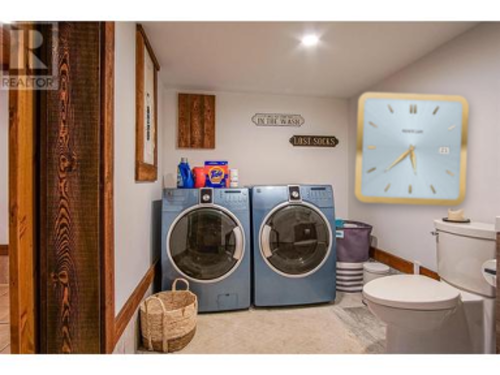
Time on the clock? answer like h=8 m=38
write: h=5 m=38
